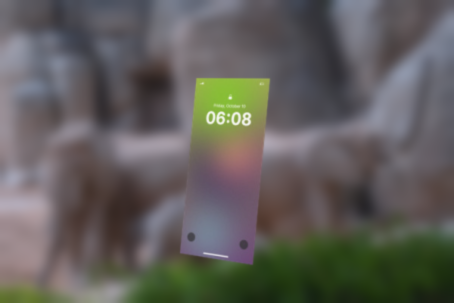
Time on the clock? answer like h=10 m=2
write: h=6 m=8
